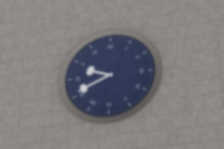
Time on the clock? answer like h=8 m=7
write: h=9 m=41
